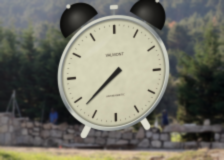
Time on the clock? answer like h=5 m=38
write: h=7 m=38
